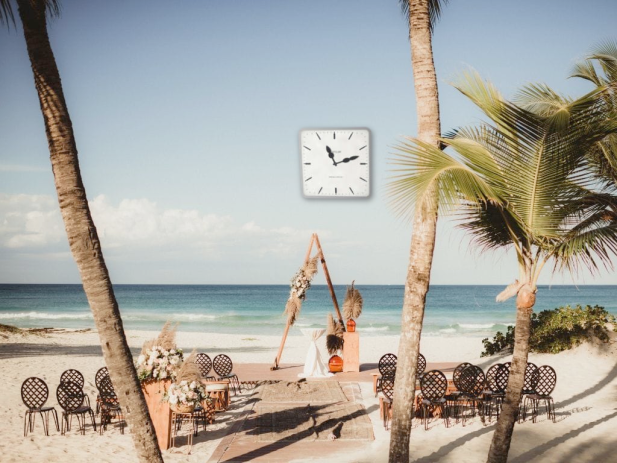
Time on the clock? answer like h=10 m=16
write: h=11 m=12
